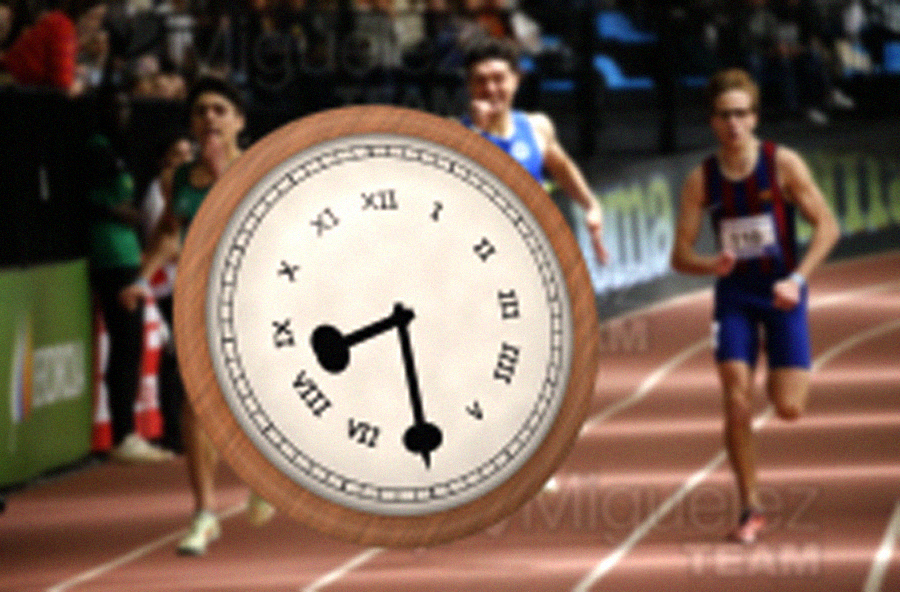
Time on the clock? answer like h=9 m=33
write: h=8 m=30
